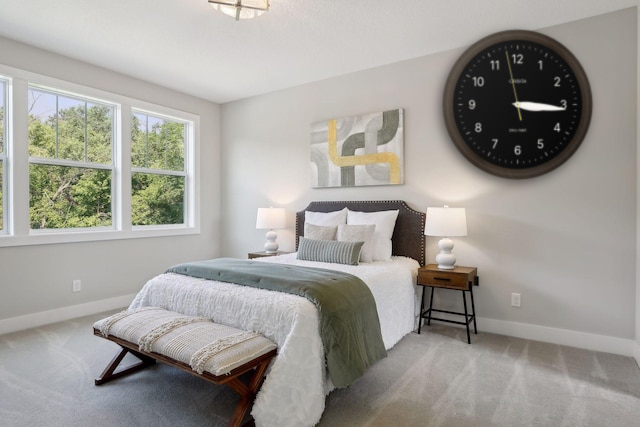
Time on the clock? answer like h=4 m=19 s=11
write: h=3 m=15 s=58
